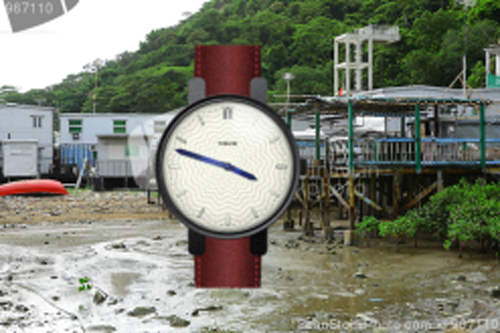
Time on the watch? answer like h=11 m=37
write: h=3 m=48
